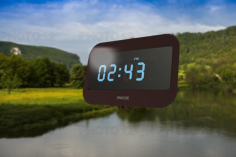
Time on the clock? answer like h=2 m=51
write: h=2 m=43
